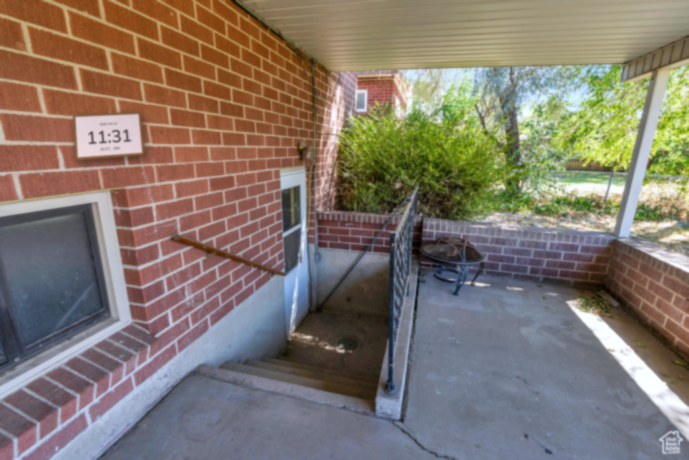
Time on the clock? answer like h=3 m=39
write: h=11 m=31
